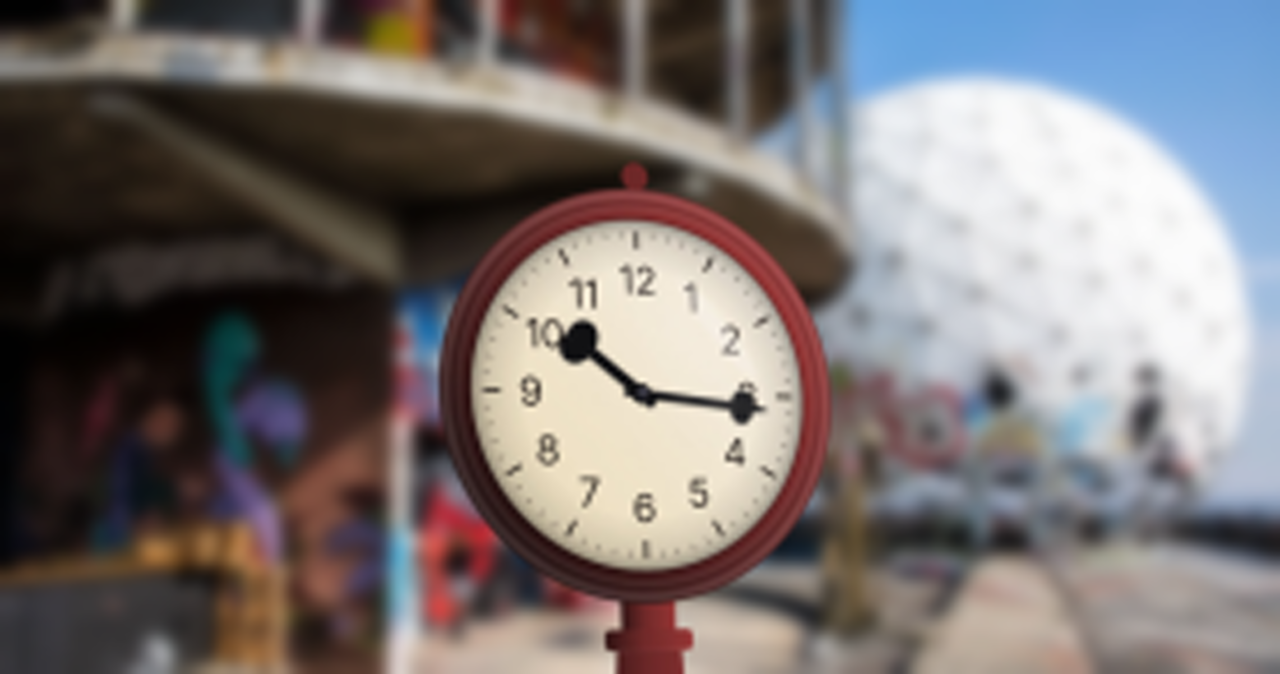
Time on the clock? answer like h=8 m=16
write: h=10 m=16
